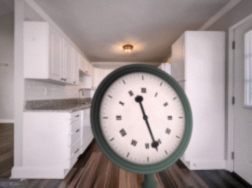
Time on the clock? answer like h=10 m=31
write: h=11 m=27
